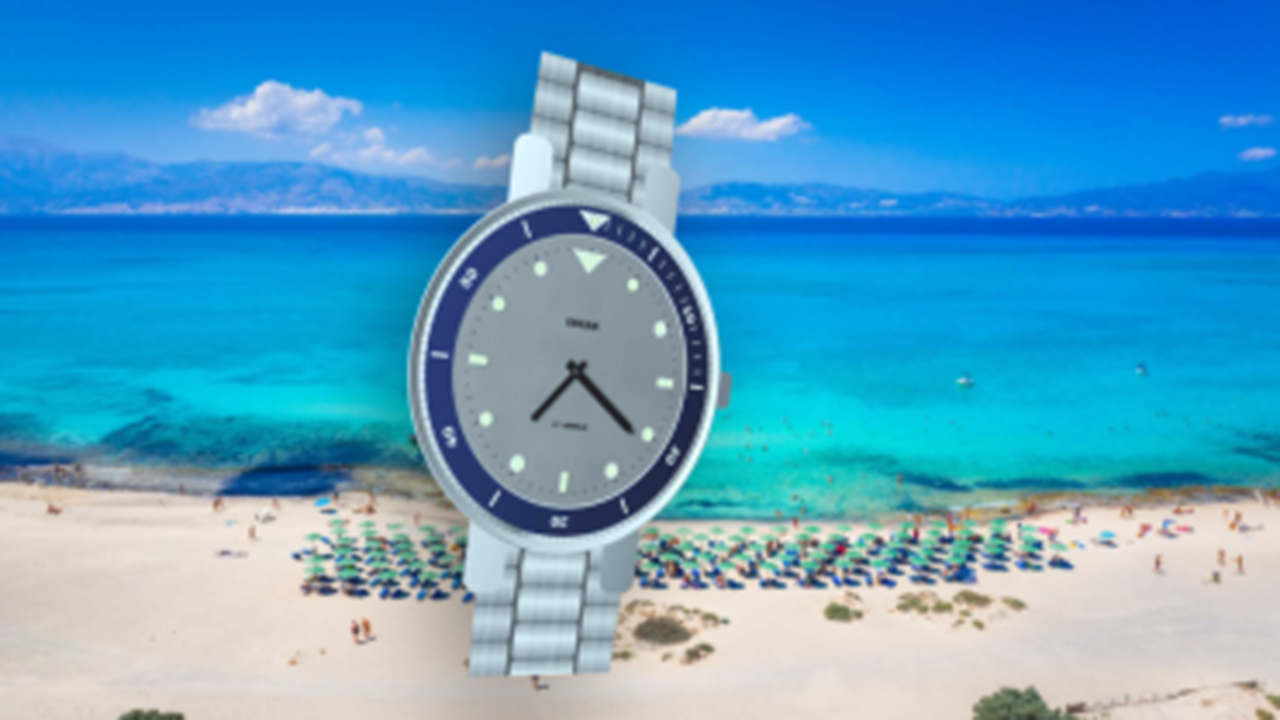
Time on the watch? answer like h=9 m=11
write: h=7 m=21
